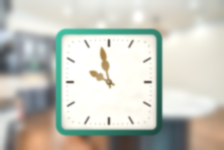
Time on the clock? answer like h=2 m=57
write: h=9 m=58
